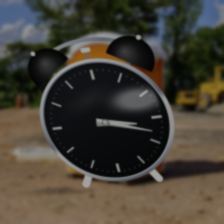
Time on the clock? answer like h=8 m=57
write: h=3 m=18
